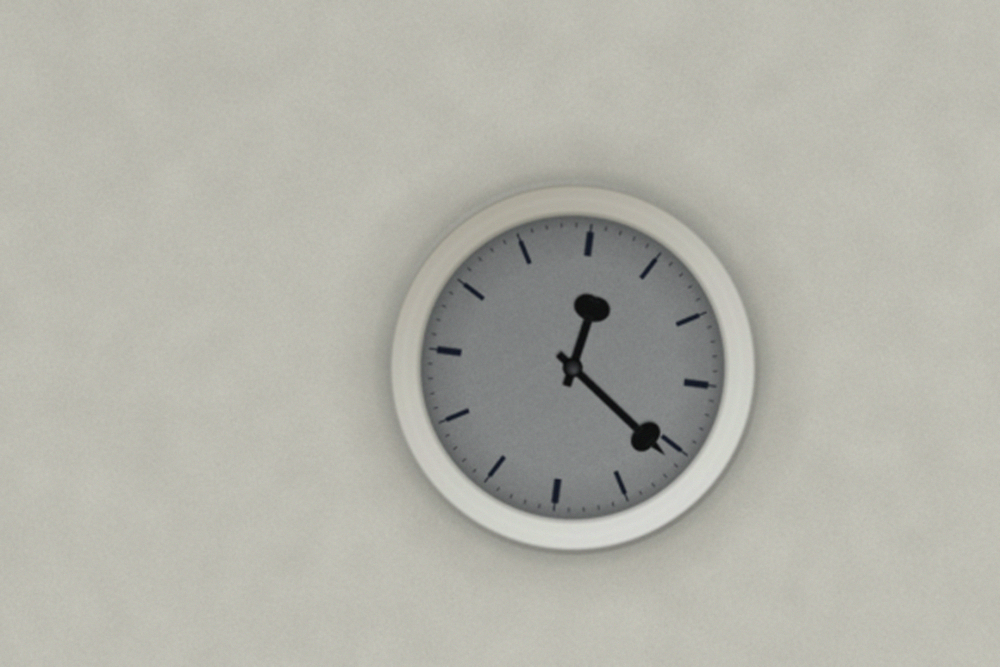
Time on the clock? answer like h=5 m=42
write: h=12 m=21
